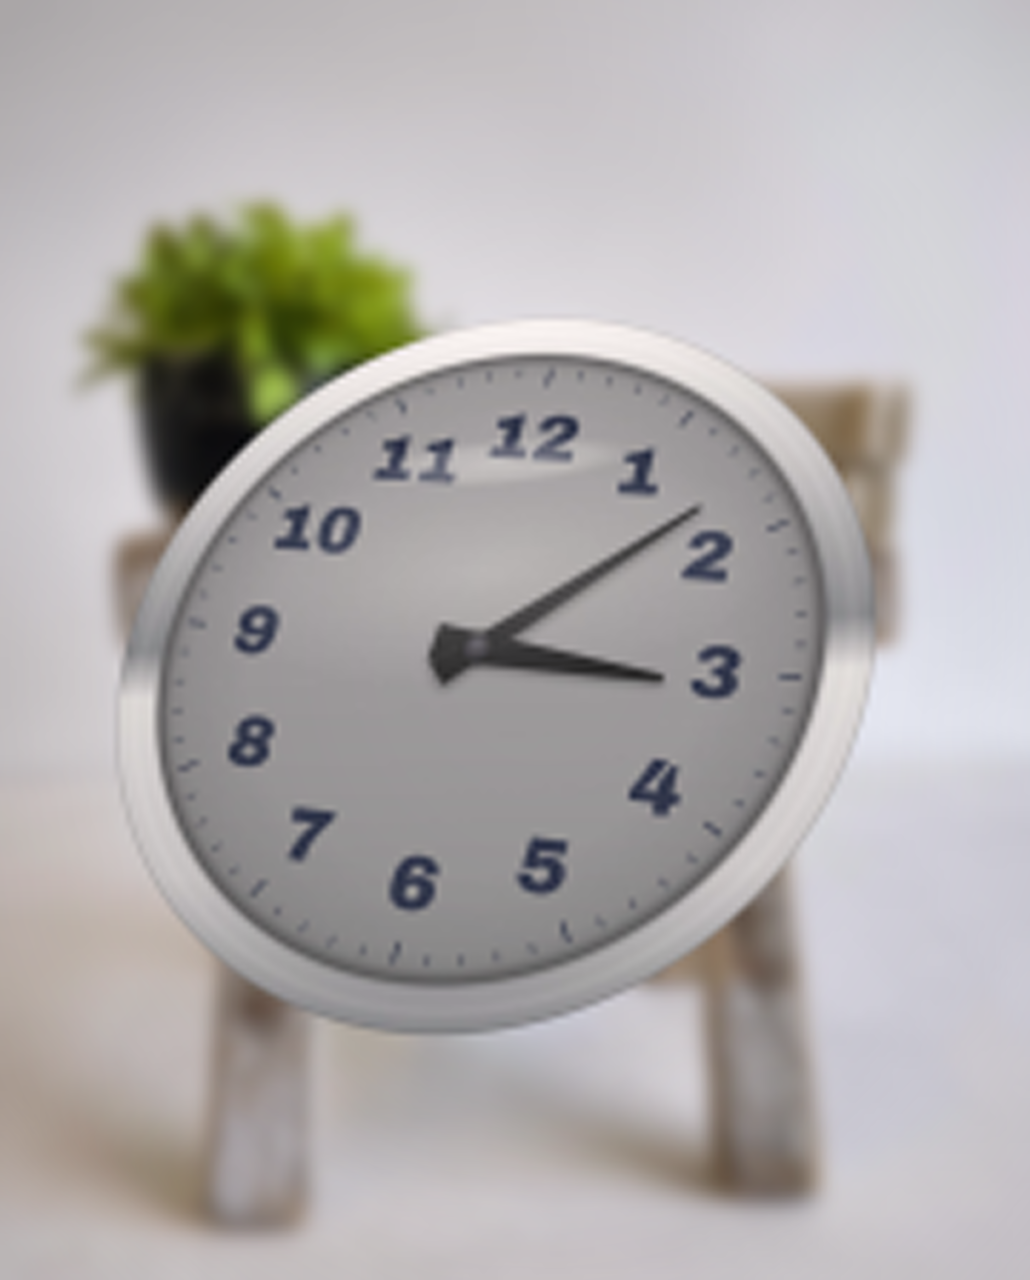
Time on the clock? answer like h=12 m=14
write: h=3 m=8
